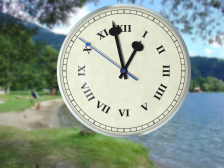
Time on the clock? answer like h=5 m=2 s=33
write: h=12 m=57 s=51
